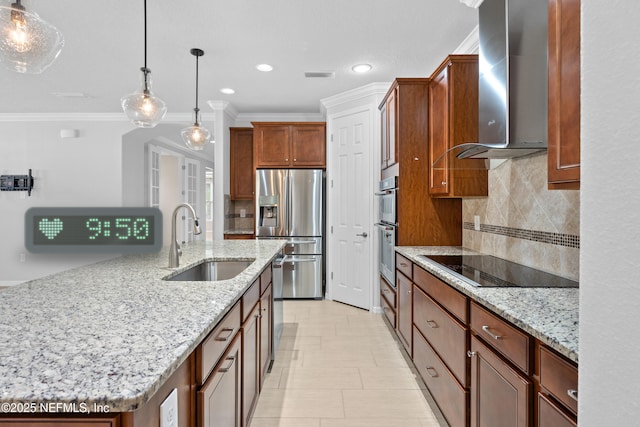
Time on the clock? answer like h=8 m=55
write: h=9 m=50
